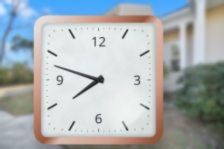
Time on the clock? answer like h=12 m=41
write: h=7 m=48
